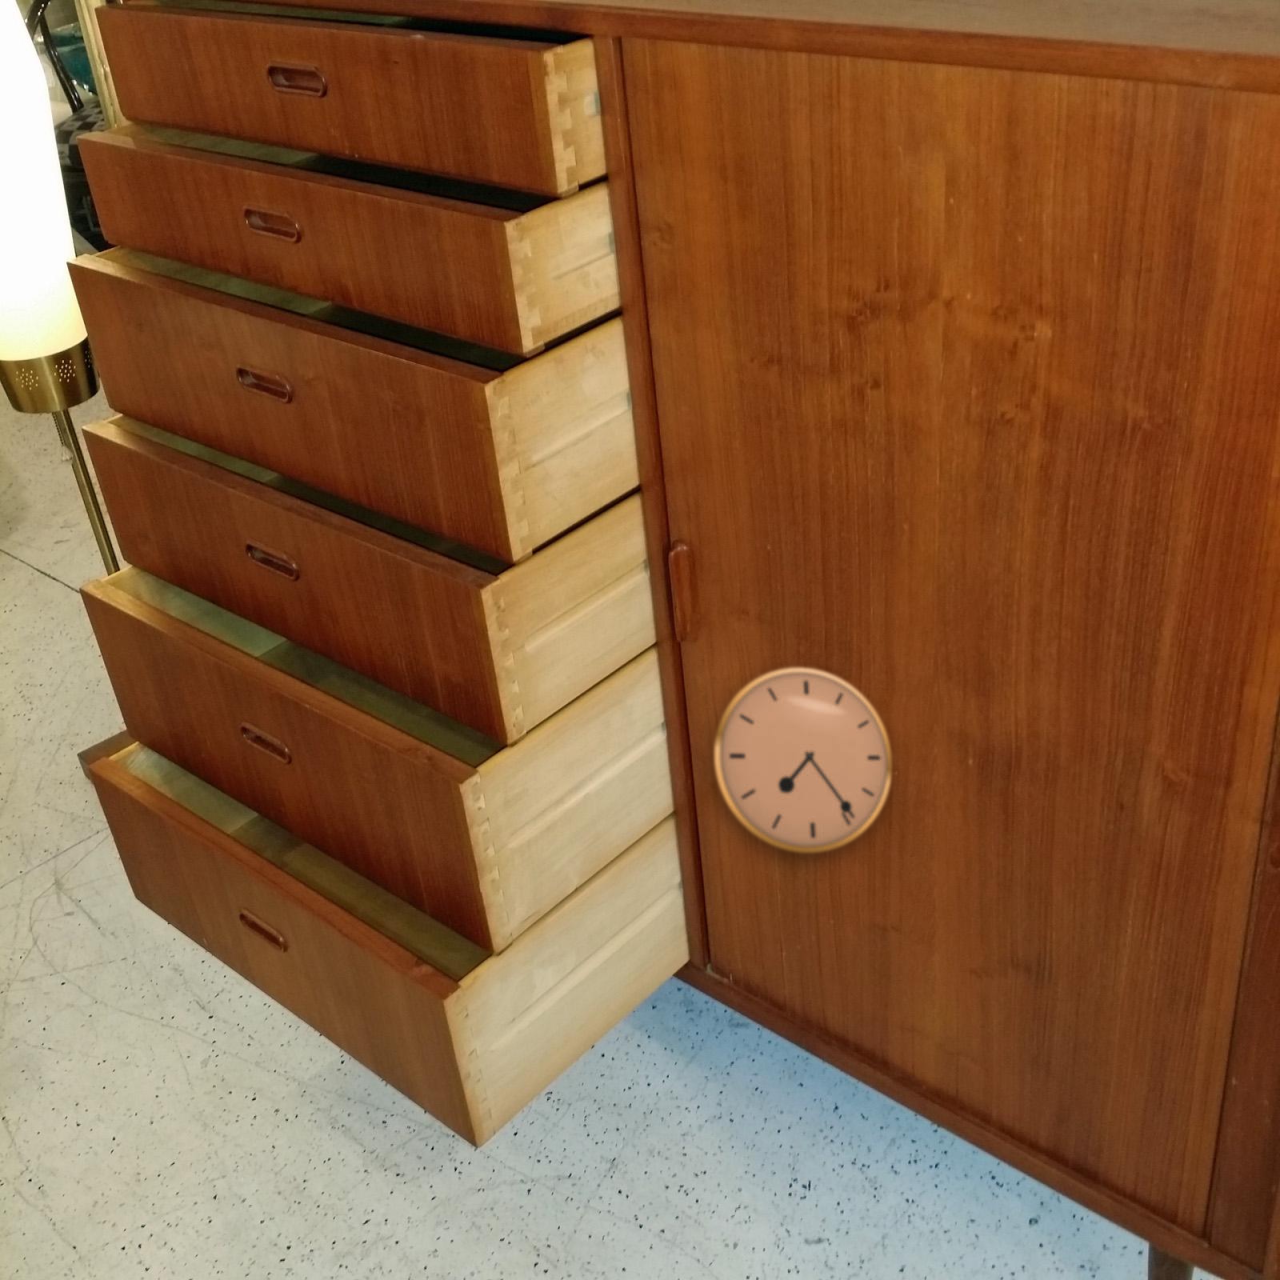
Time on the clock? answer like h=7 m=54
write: h=7 m=24
